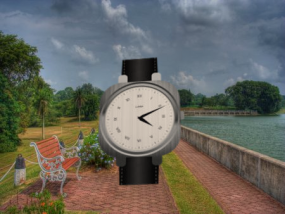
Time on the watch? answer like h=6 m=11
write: h=4 m=11
